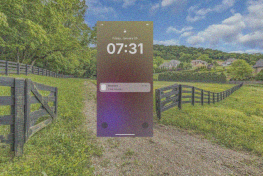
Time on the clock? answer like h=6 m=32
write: h=7 m=31
